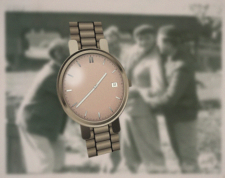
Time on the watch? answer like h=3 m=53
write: h=1 m=39
